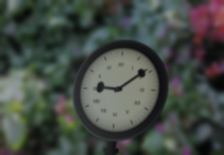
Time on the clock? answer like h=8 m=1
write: h=9 m=9
